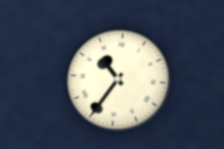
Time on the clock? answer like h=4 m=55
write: h=10 m=35
